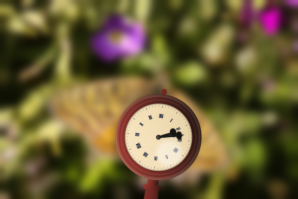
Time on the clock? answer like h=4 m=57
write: h=2 m=13
